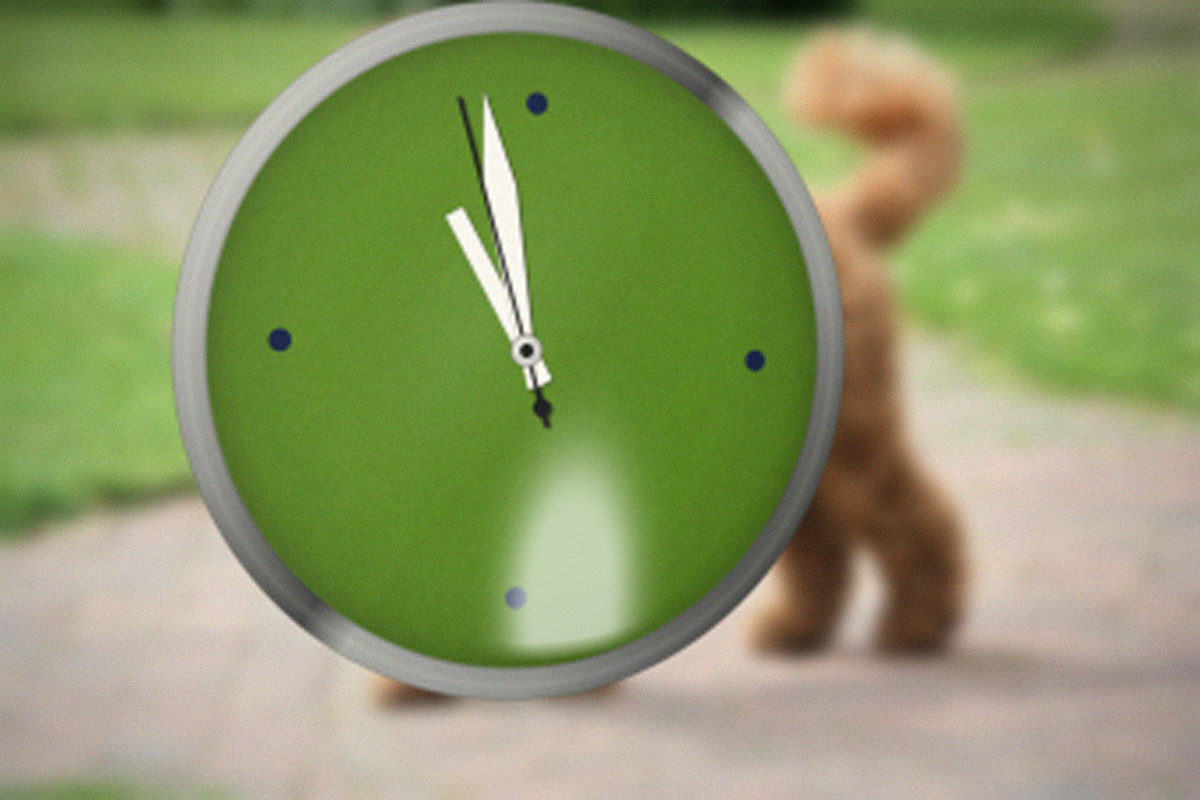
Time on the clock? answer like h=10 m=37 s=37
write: h=10 m=57 s=57
